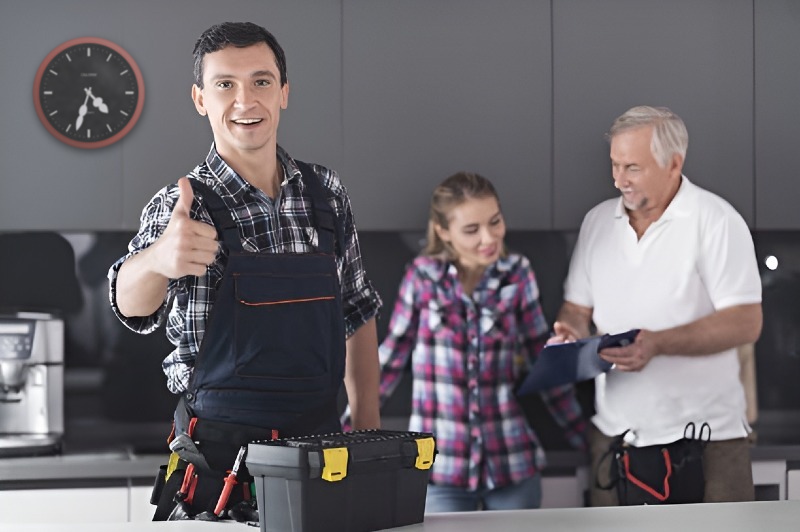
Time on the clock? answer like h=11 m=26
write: h=4 m=33
